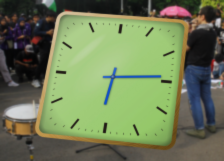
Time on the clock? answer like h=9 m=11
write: h=6 m=14
